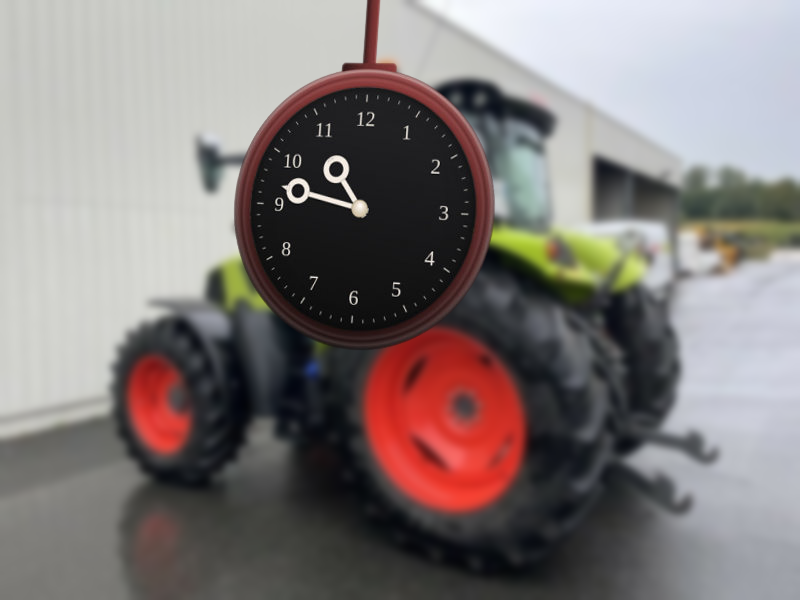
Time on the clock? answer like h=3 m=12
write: h=10 m=47
